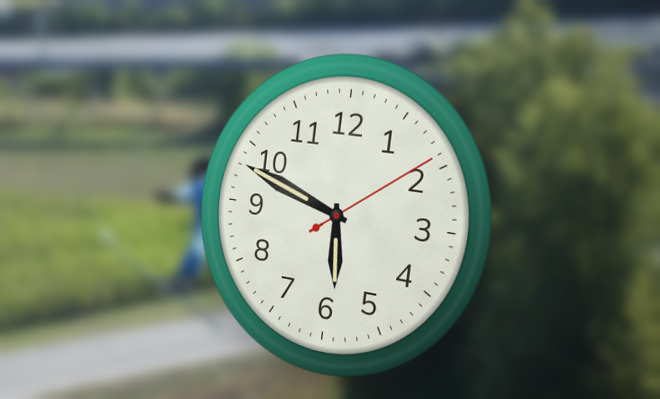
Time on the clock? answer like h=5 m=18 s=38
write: h=5 m=48 s=9
